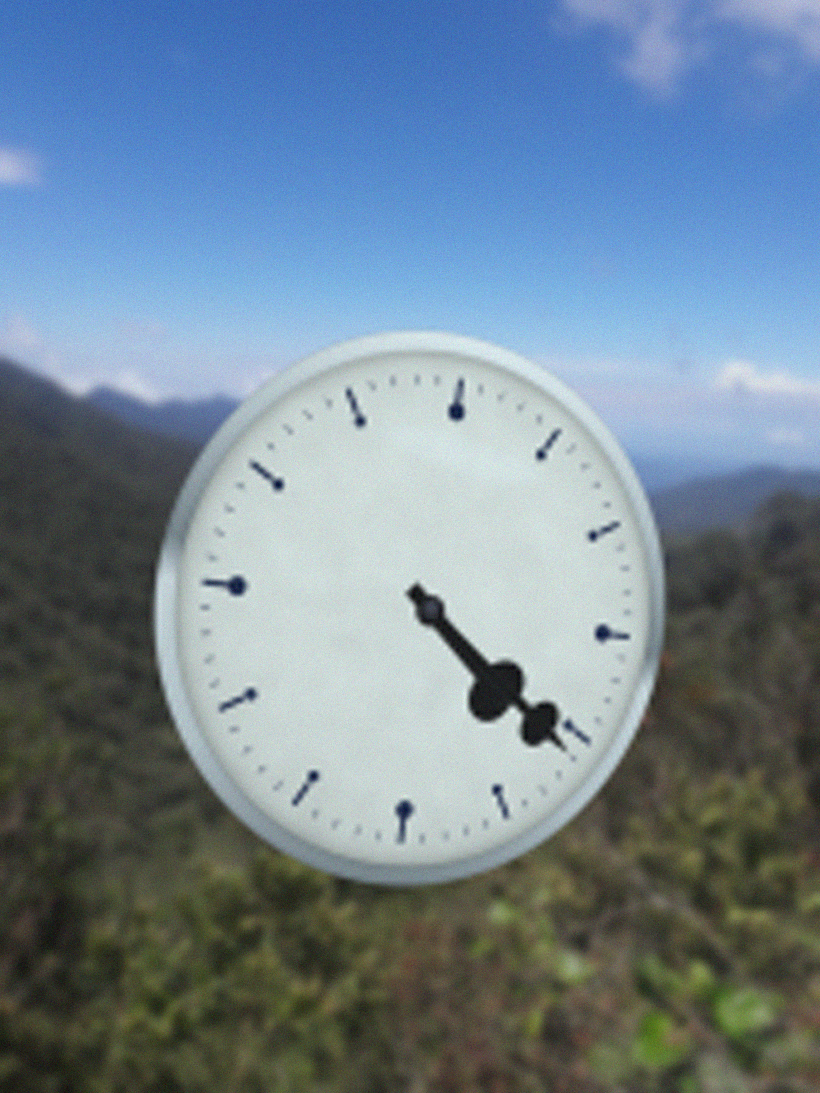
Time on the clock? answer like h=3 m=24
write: h=4 m=21
